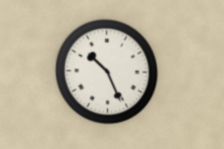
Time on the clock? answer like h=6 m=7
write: h=10 m=26
